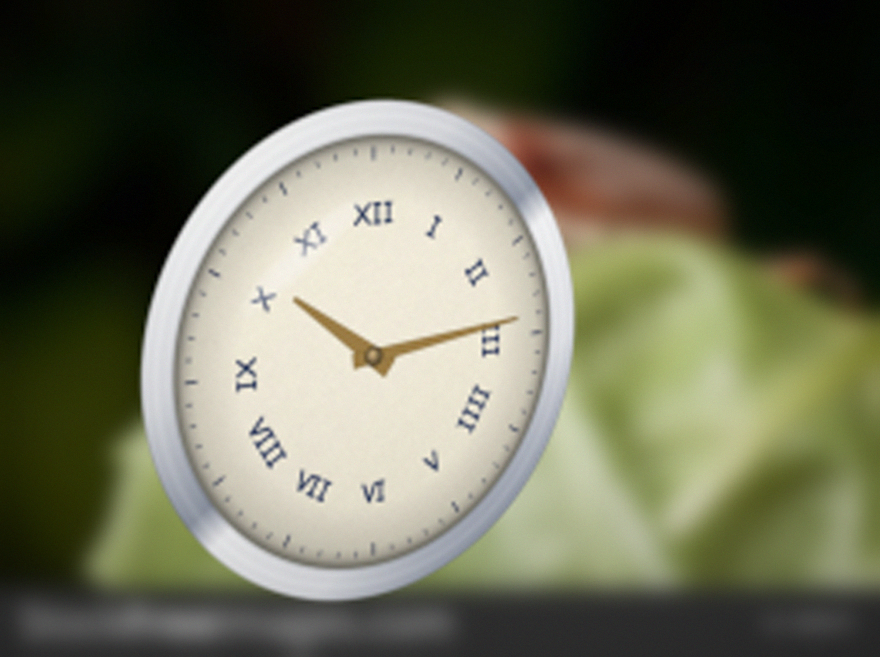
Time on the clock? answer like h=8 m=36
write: h=10 m=14
